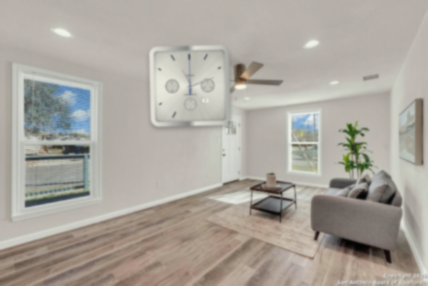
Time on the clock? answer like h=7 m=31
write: h=11 m=12
